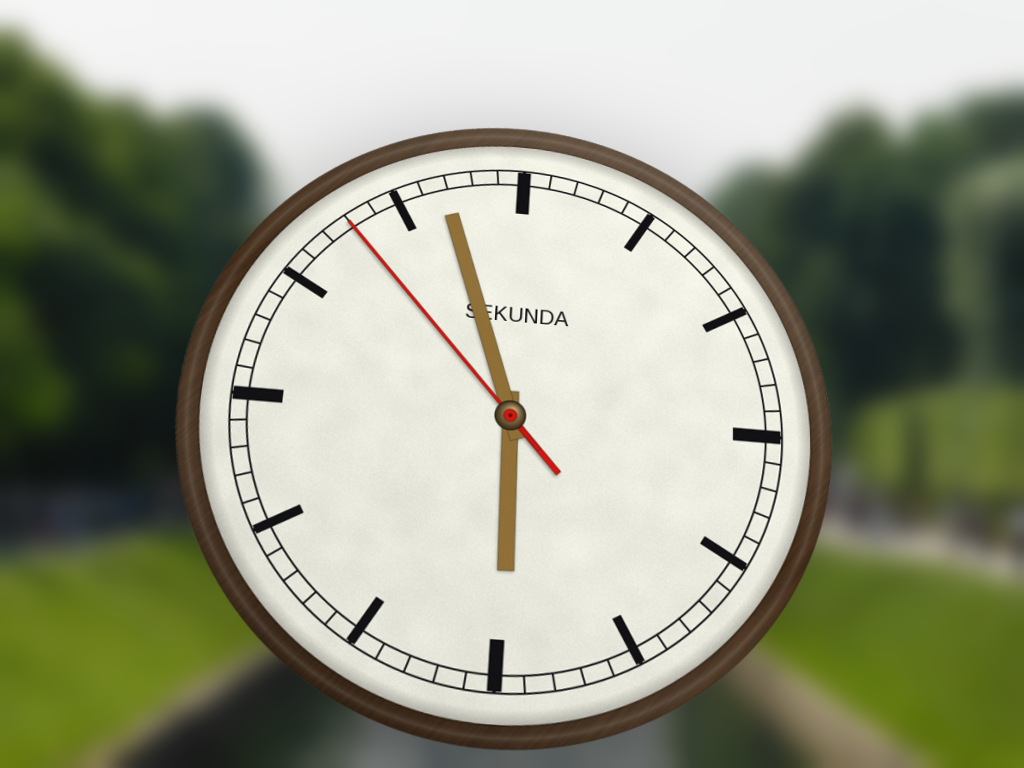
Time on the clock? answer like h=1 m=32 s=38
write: h=5 m=56 s=53
